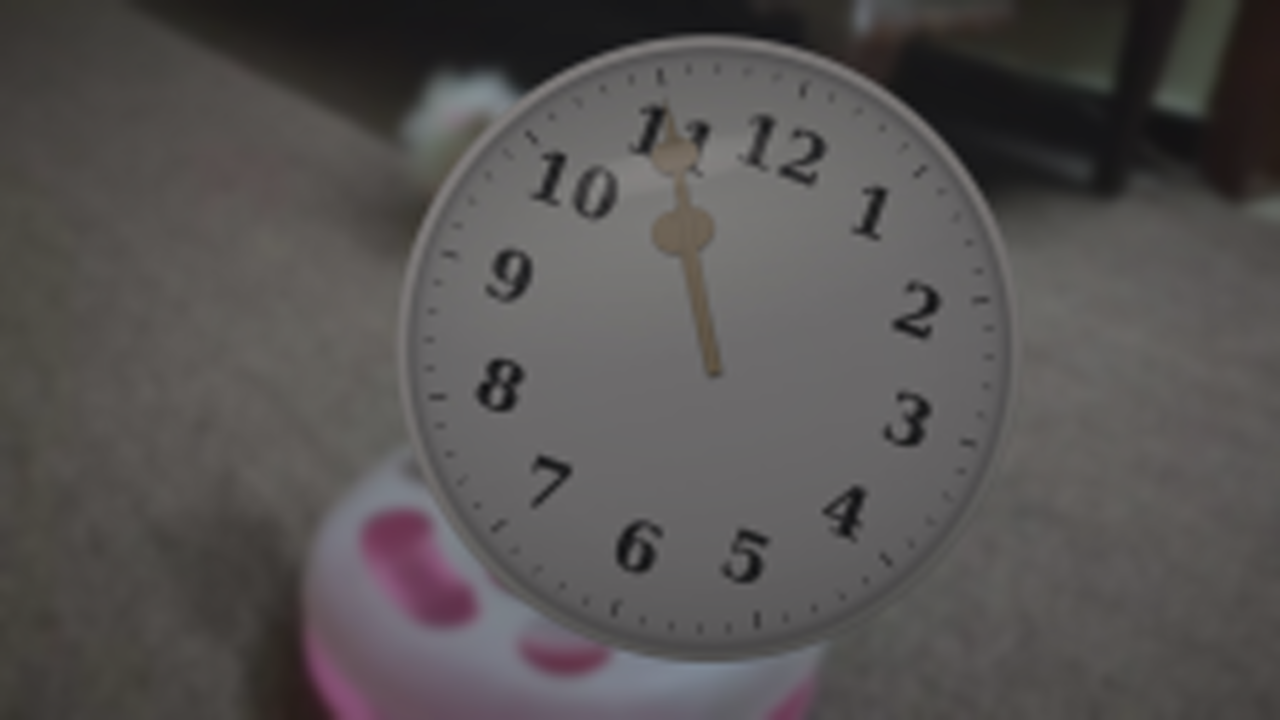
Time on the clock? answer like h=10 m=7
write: h=10 m=55
